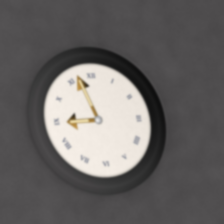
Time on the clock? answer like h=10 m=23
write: h=8 m=57
